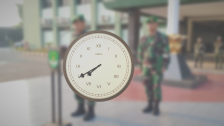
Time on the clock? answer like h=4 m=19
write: h=7 m=40
